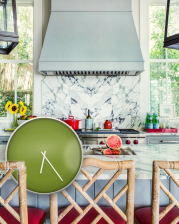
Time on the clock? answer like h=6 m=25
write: h=6 m=24
